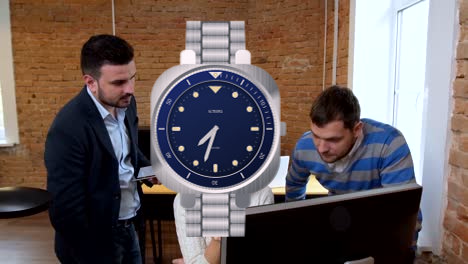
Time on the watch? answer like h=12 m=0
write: h=7 m=33
